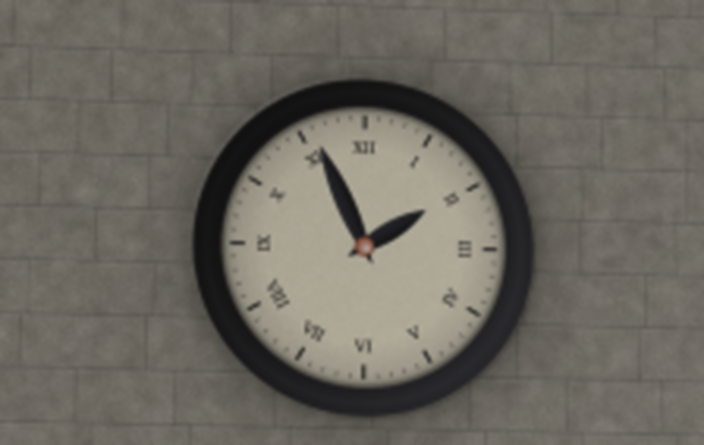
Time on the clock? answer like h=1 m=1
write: h=1 m=56
